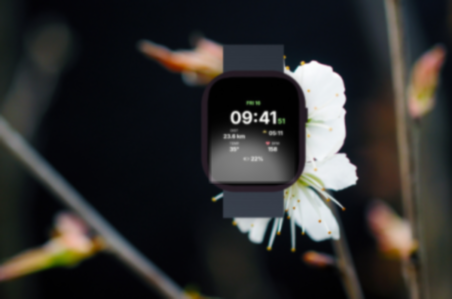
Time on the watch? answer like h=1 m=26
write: h=9 m=41
